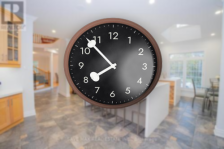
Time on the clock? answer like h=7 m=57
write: h=7 m=53
